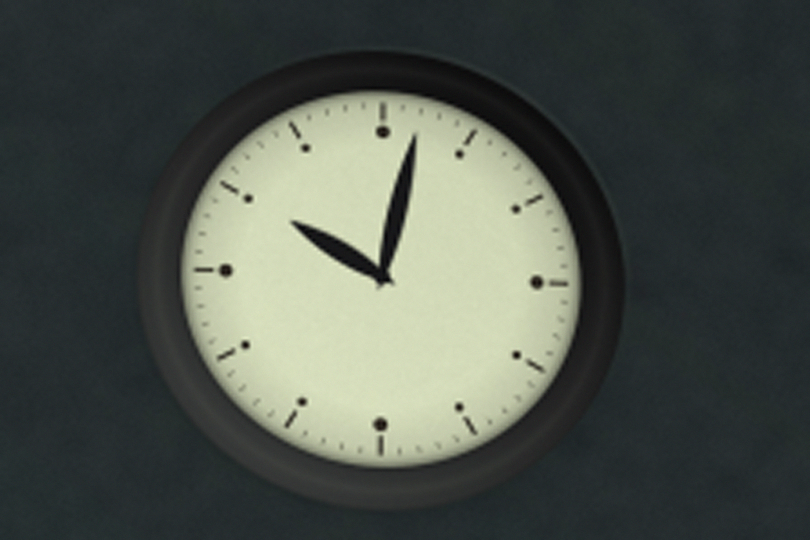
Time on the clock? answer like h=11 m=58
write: h=10 m=2
